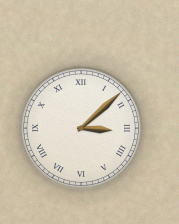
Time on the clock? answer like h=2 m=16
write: h=3 m=8
